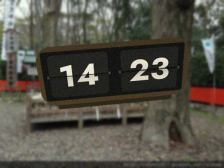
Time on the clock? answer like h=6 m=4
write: h=14 m=23
